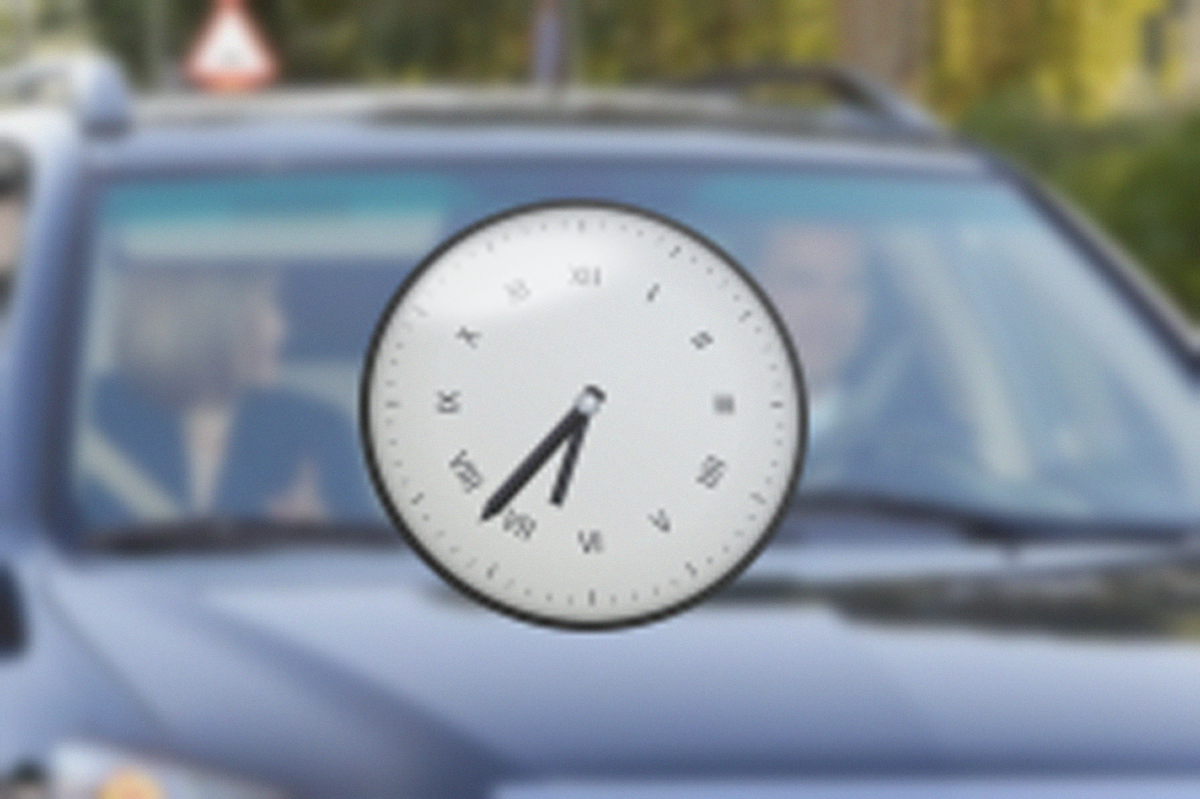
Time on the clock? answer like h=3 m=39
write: h=6 m=37
